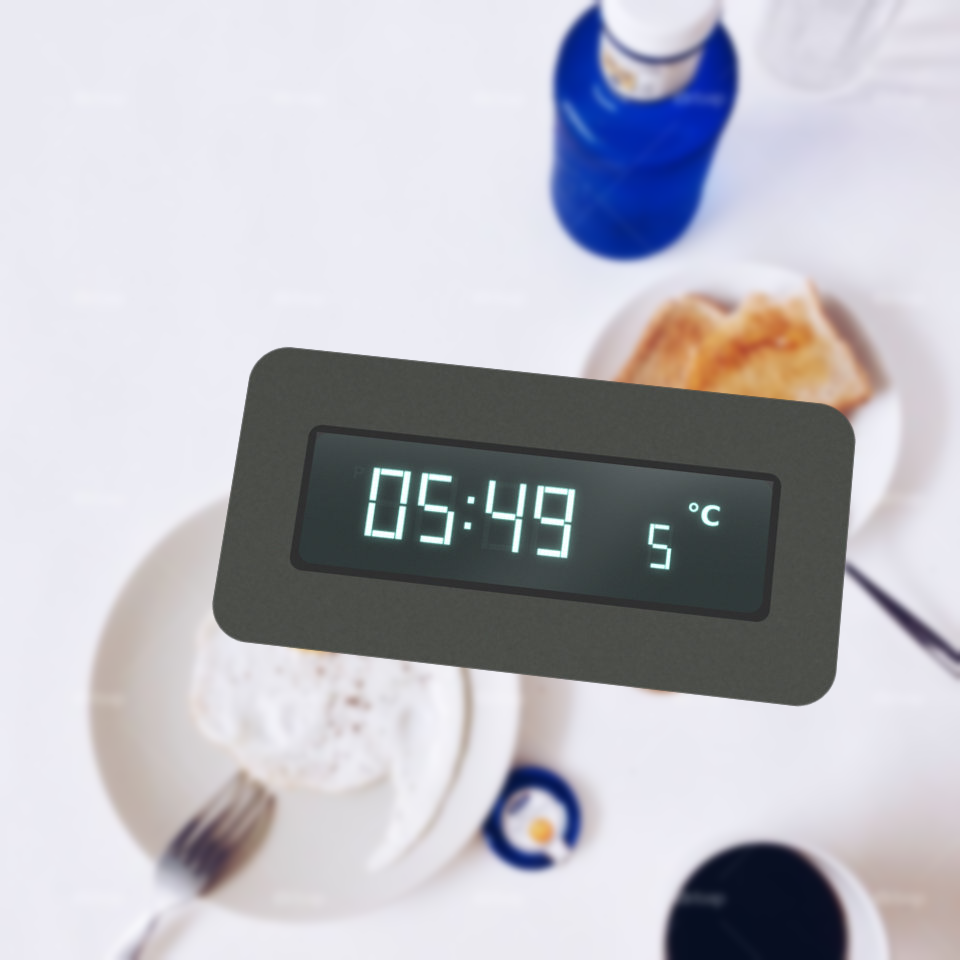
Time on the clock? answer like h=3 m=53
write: h=5 m=49
